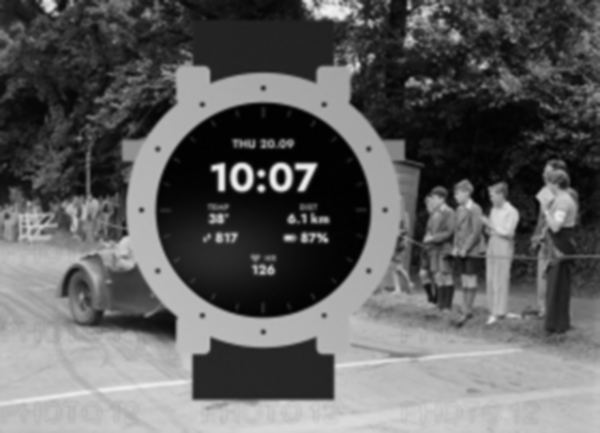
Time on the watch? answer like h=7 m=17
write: h=10 m=7
